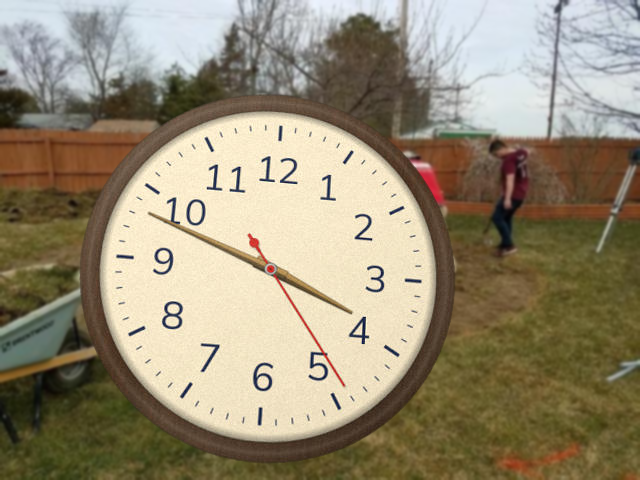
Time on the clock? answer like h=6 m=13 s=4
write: h=3 m=48 s=24
